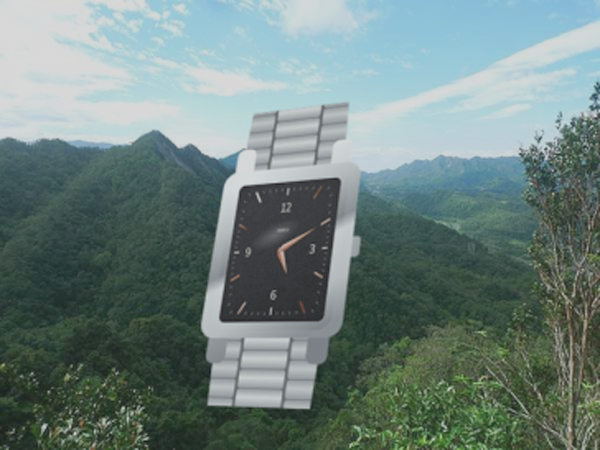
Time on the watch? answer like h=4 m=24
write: h=5 m=10
